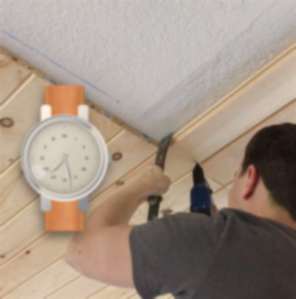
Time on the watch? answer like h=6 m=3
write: h=7 m=28
